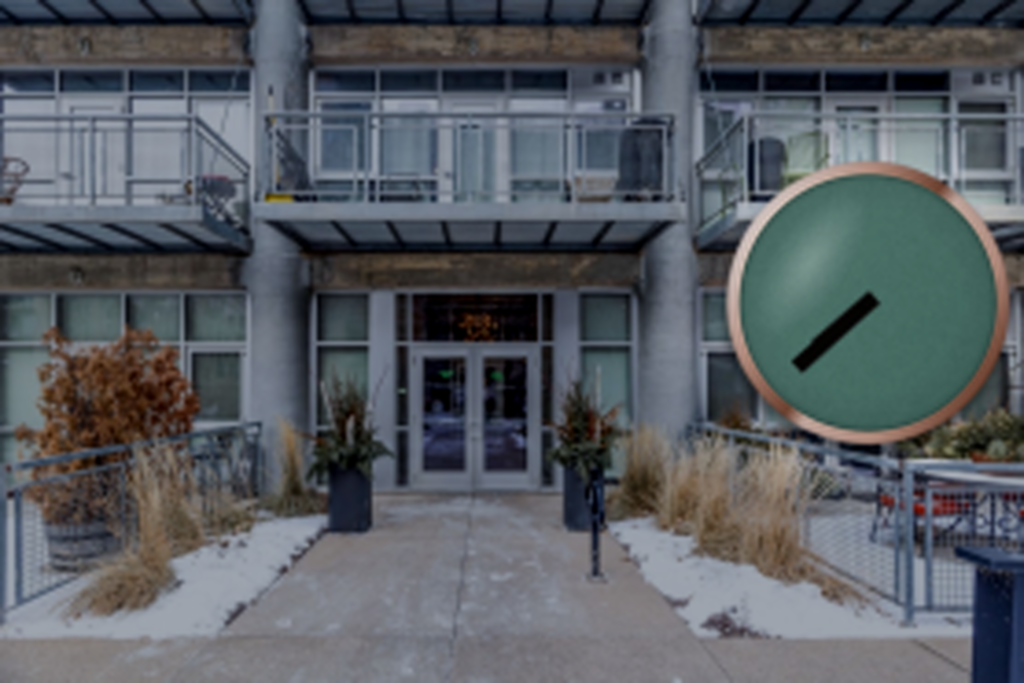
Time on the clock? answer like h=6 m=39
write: h=7 m=38
